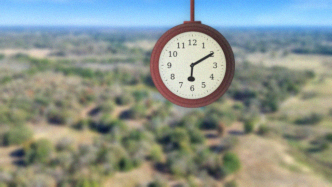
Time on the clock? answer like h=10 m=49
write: h=6 m=10
